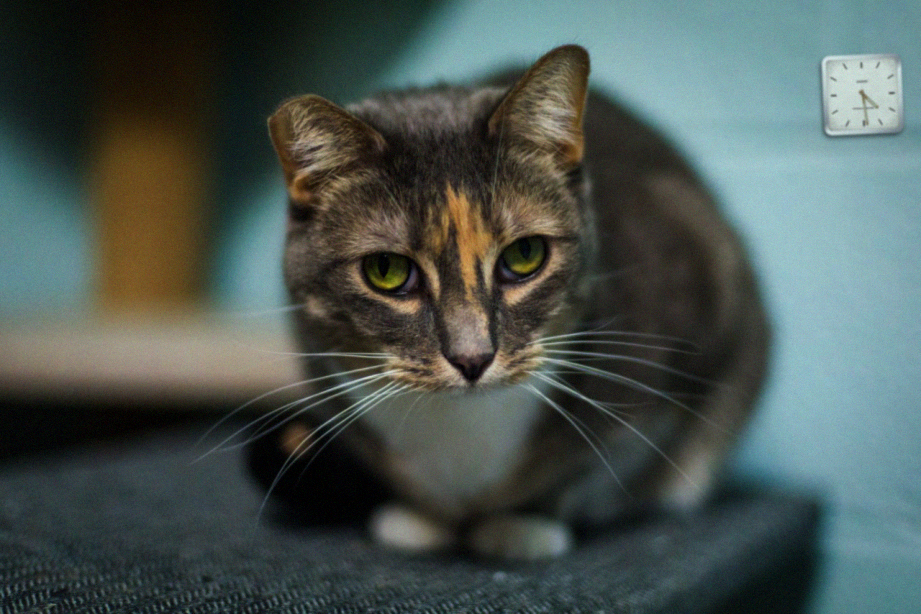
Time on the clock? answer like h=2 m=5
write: h=4 m=29
